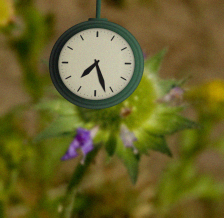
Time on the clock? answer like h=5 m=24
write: h=7 m=27
